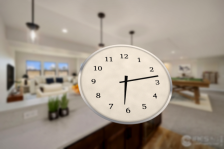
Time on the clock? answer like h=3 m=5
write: h=6 m=13
